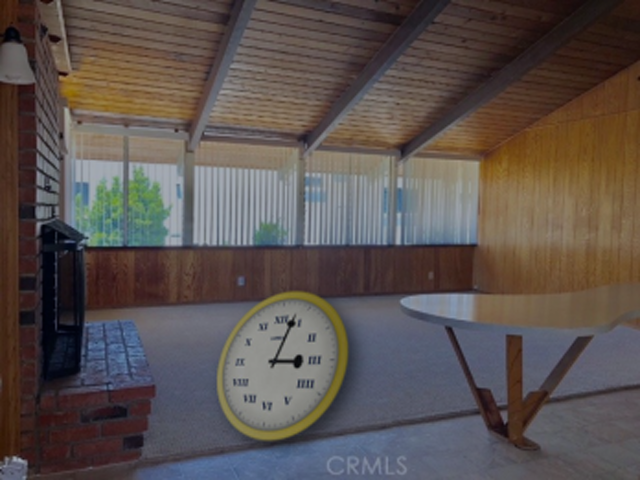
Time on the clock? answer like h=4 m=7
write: h=3 m=3
